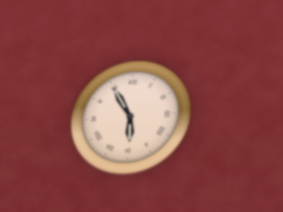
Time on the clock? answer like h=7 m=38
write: h=5 m=55
